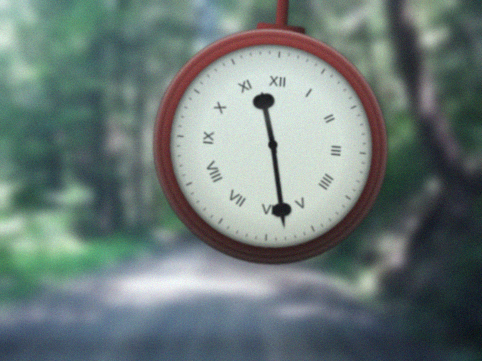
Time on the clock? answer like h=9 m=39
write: h=11 m=28
